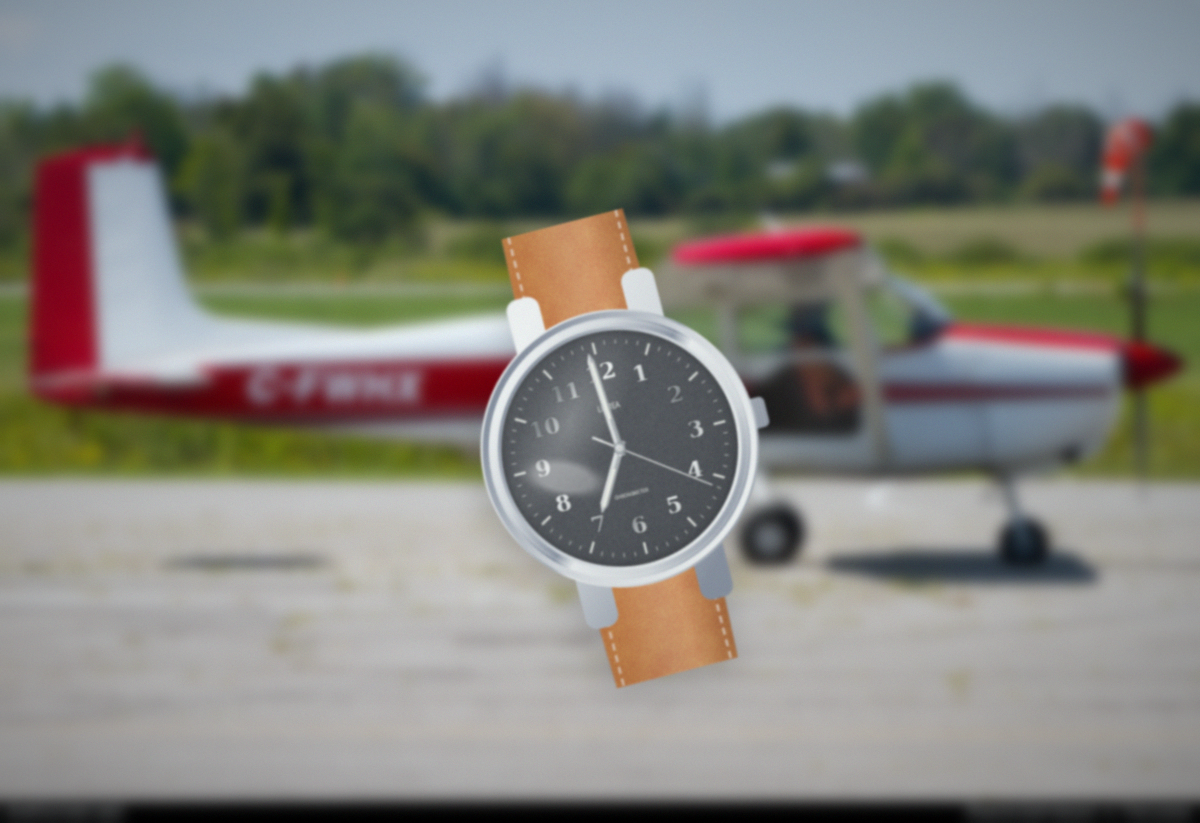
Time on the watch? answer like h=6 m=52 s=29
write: h=6 m=59 s=21
